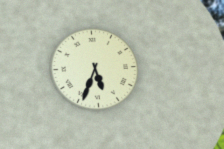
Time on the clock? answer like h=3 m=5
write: h=5 m=34
